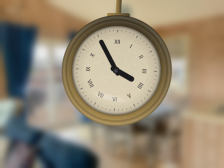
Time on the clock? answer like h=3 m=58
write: h=3 m=55
